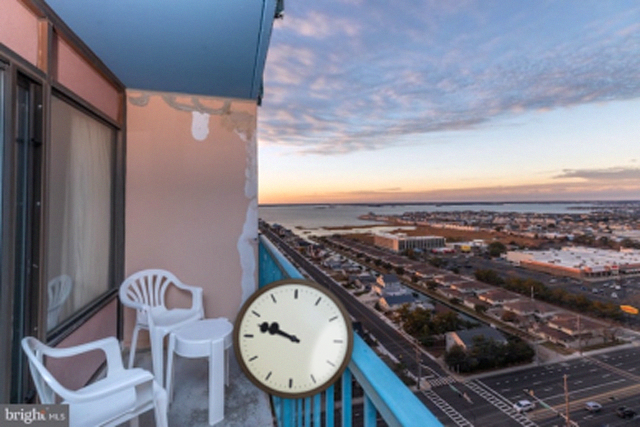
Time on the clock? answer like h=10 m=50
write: h=9 m=48
